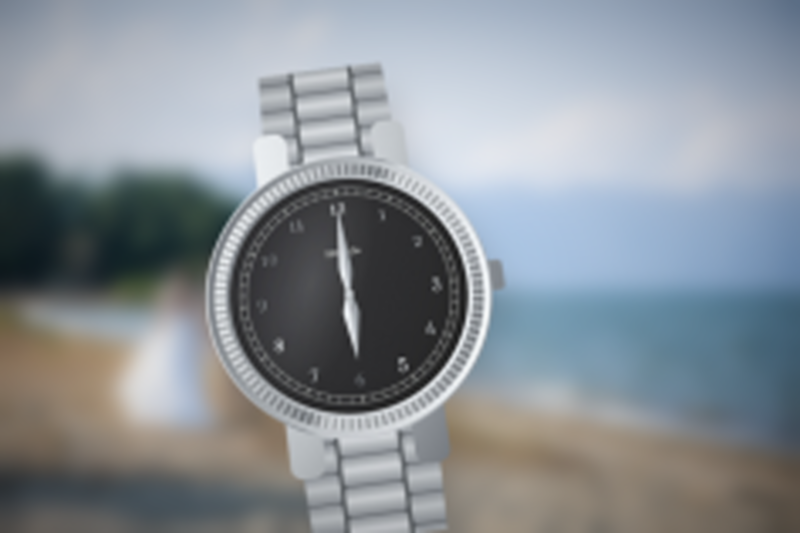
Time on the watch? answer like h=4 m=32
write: h=6 m=0
